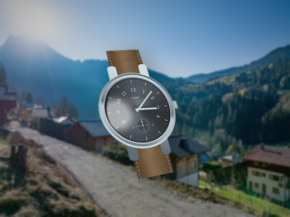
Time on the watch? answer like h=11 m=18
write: h=3 m=8
